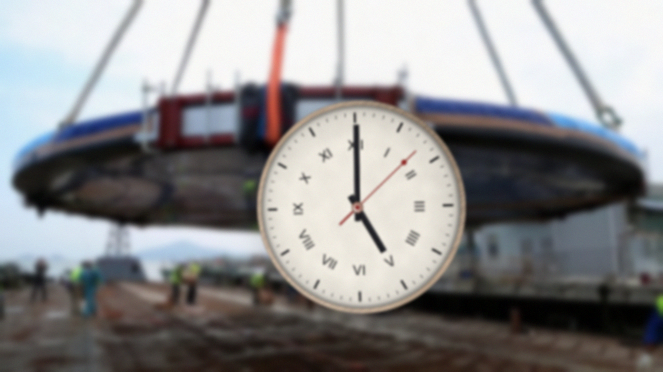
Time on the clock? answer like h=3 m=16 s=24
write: h=5 m=0 s=8
